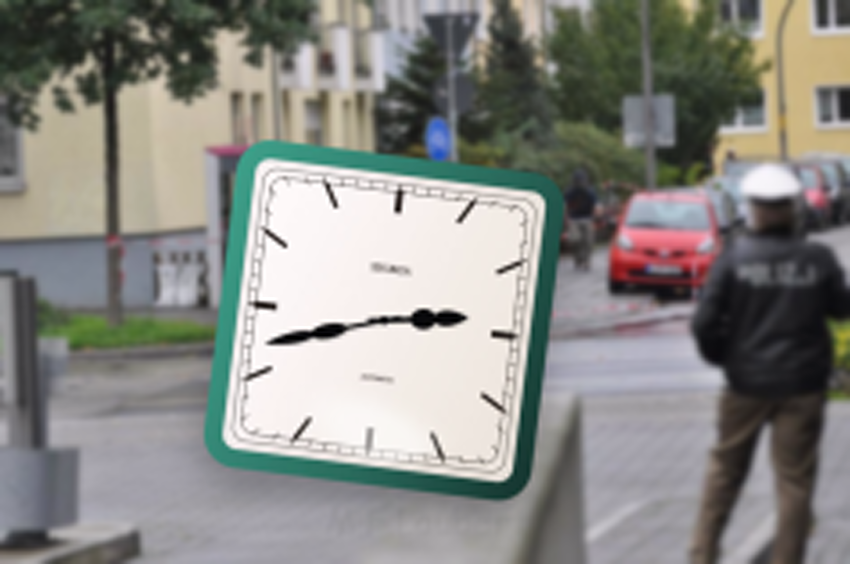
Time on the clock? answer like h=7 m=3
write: h=2 m=42
